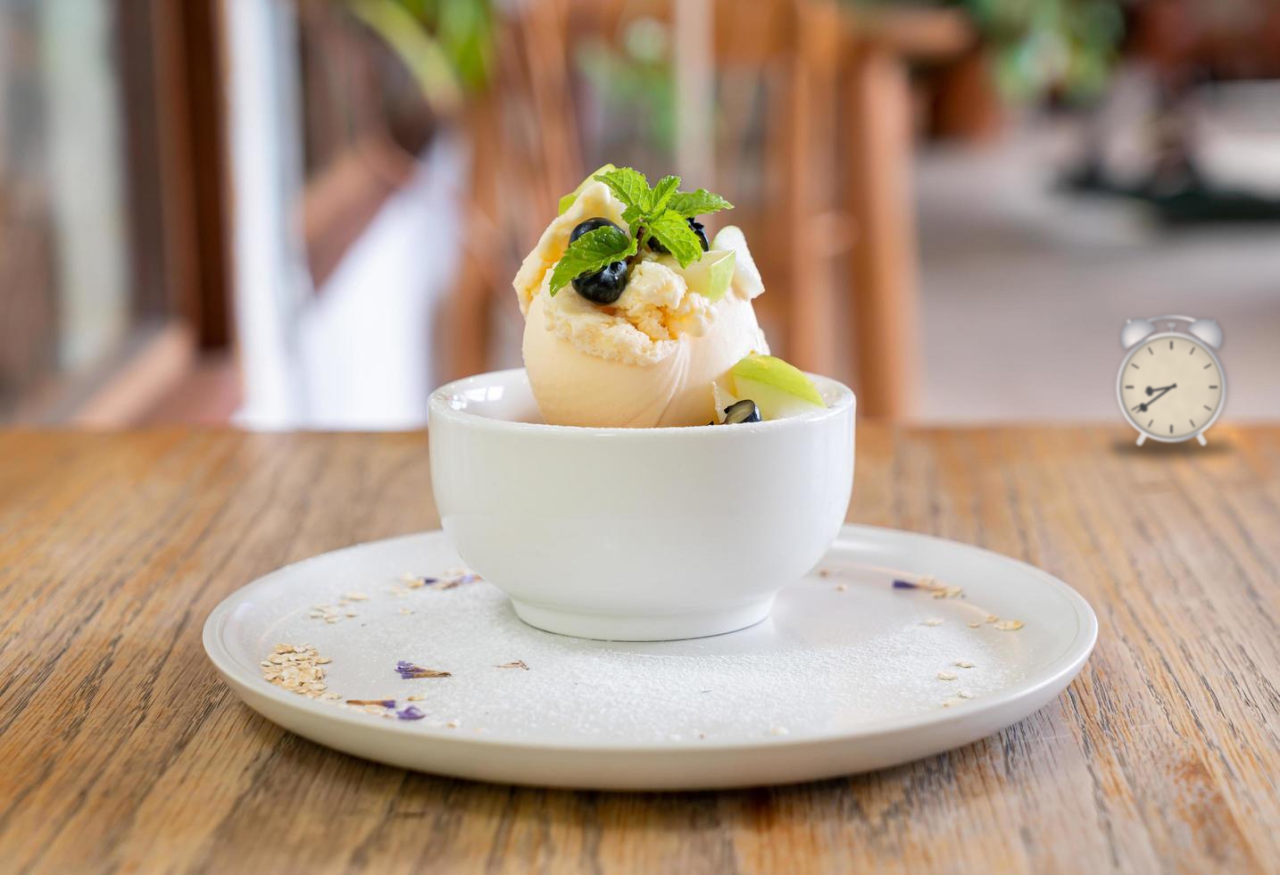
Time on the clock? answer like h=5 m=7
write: h=8 m=39
